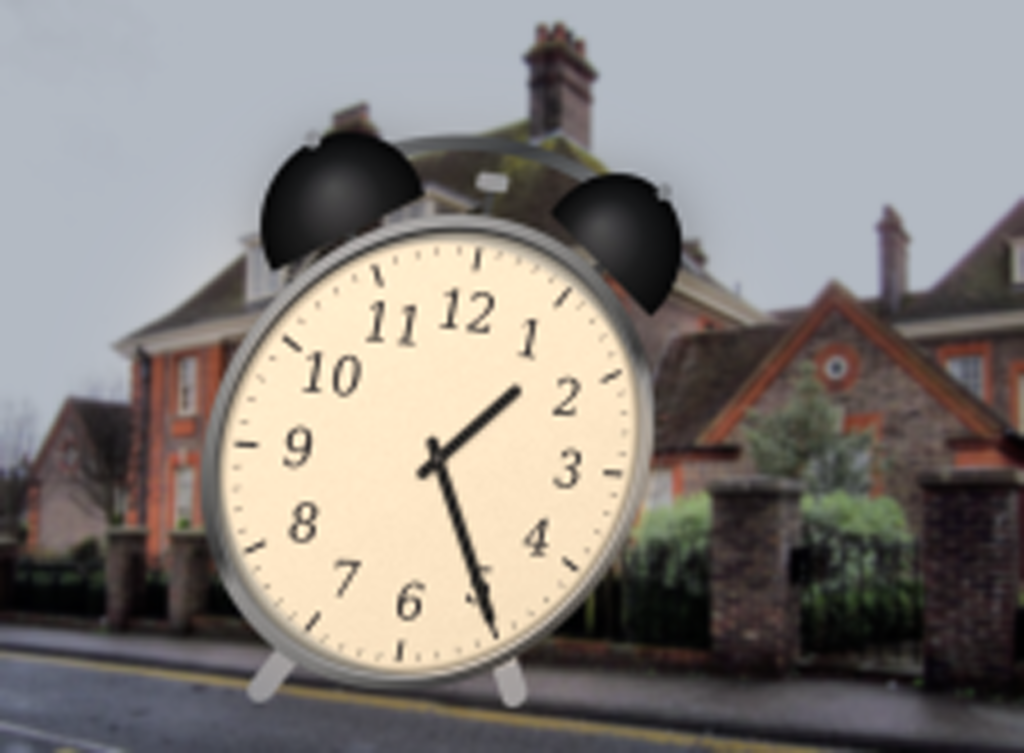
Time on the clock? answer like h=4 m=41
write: h=1 m=25
